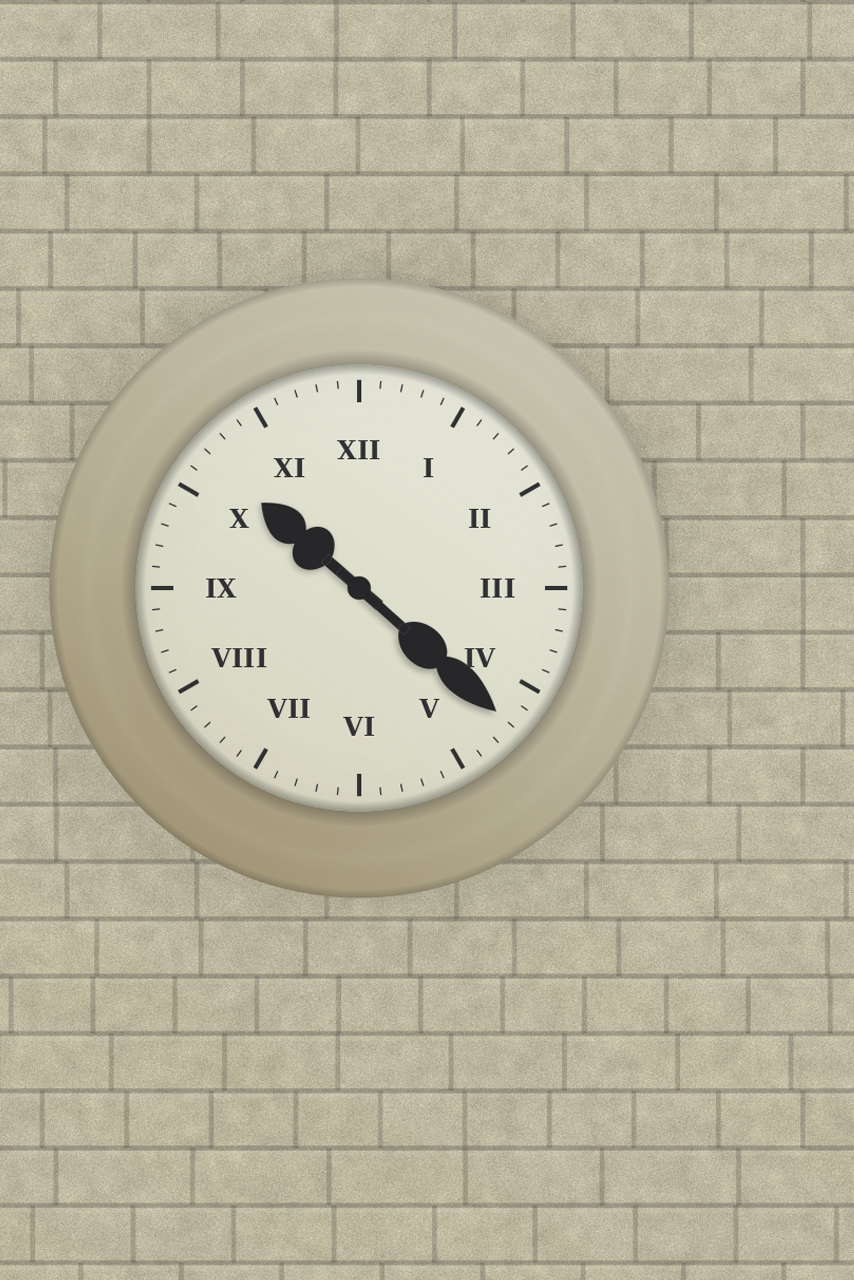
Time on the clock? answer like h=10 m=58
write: h=10 m=22
